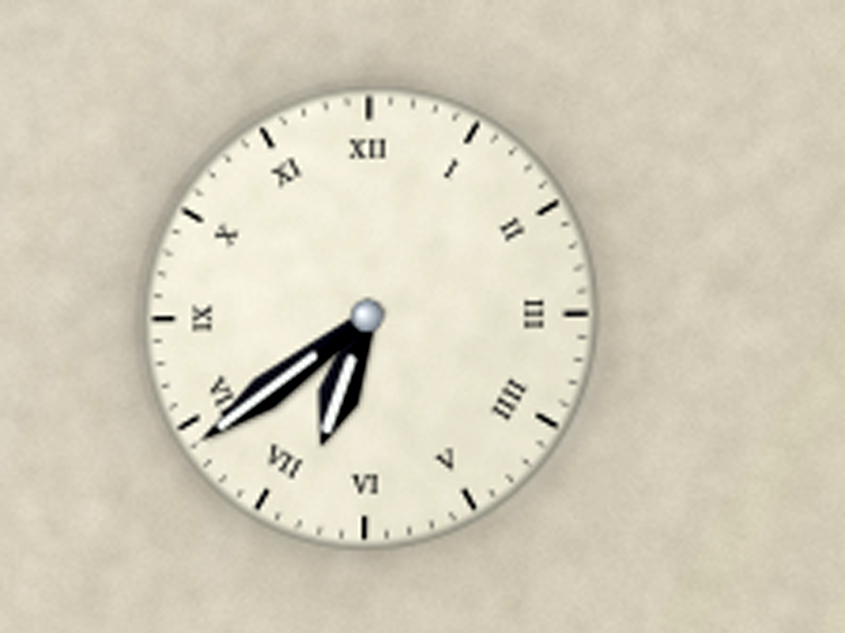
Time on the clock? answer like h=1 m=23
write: h=6 m=39
